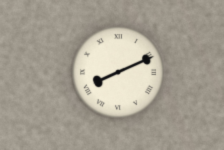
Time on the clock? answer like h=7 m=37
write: h=8 m=11
